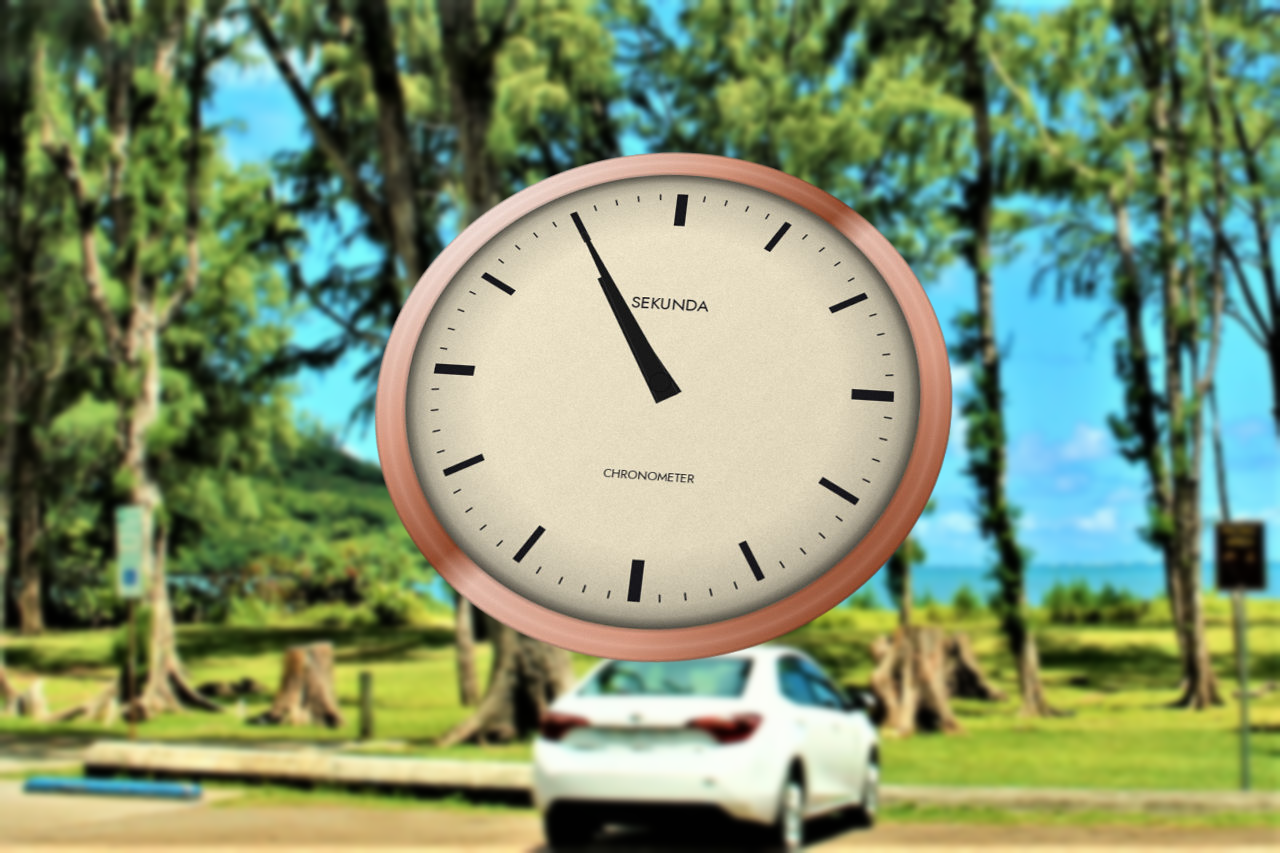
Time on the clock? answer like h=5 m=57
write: h=10 m=55
